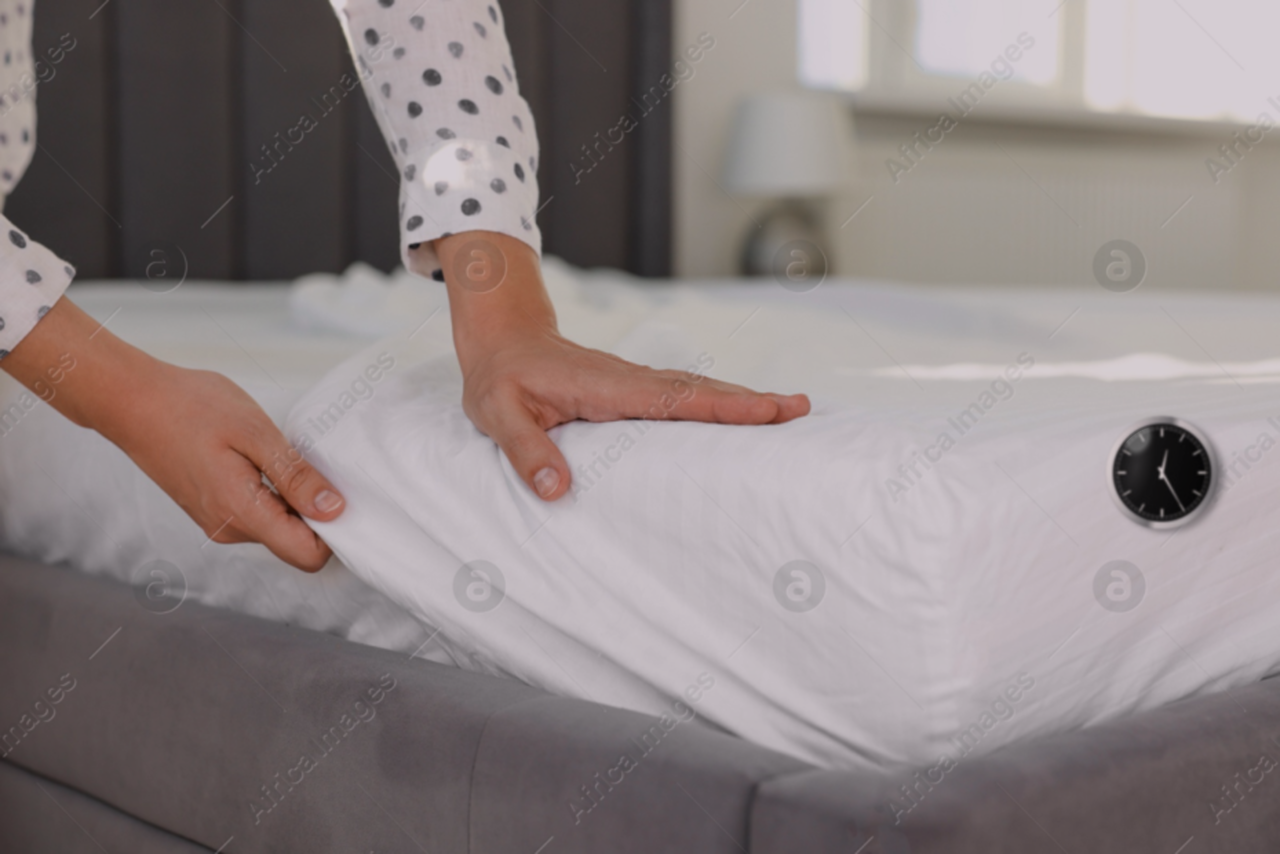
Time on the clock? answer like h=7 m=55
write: h=12 m=25
